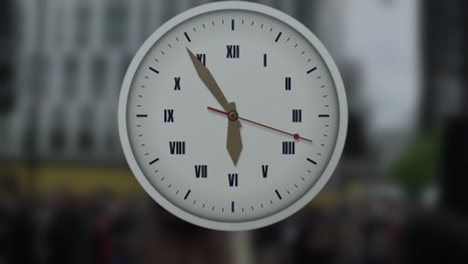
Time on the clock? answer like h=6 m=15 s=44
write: h=5 m=54 s=18
